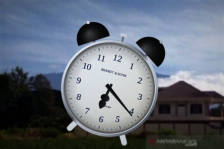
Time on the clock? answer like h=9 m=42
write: h=6 m=21
